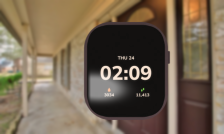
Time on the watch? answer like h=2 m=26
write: h=2 m=9
